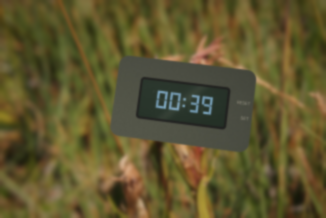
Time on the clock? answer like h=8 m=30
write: h=0 m=39
